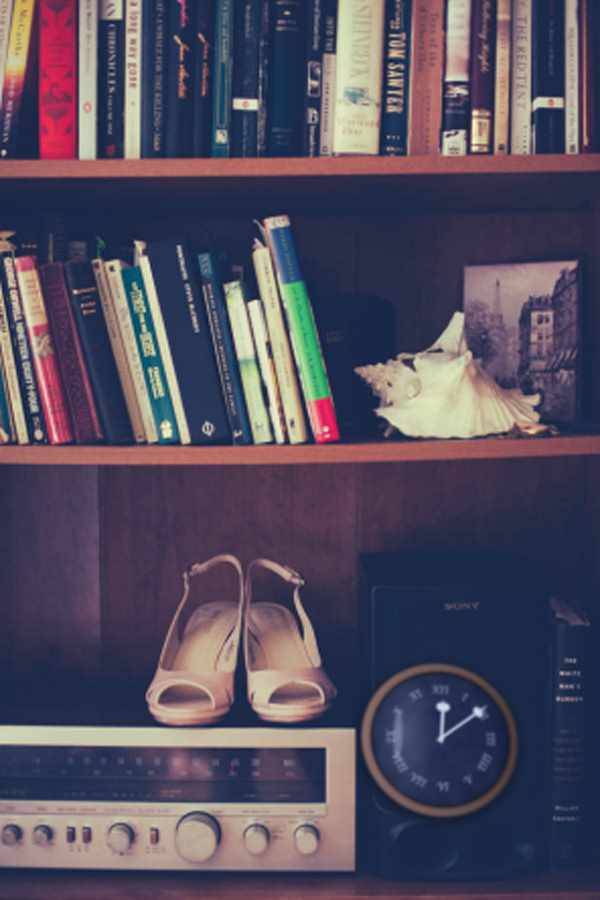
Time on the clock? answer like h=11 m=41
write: h=12 m=9
